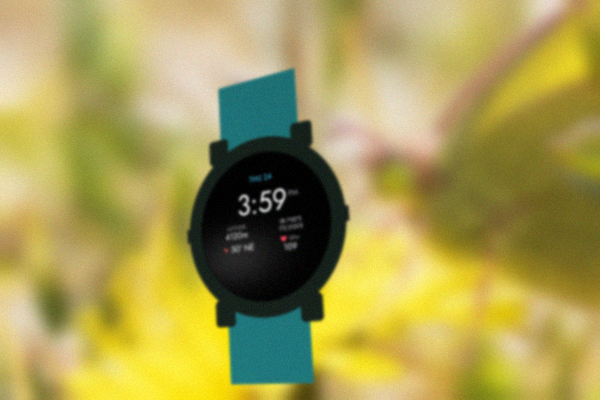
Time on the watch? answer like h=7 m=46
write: h=3 m=59
